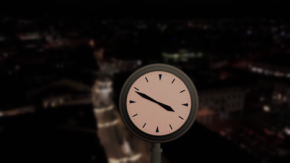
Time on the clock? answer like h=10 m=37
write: h=3 m=49
